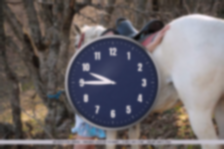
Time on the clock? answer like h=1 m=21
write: h=9 m=45
